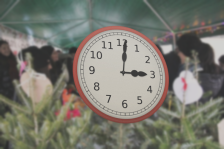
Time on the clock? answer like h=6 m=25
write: h=3 m=1
